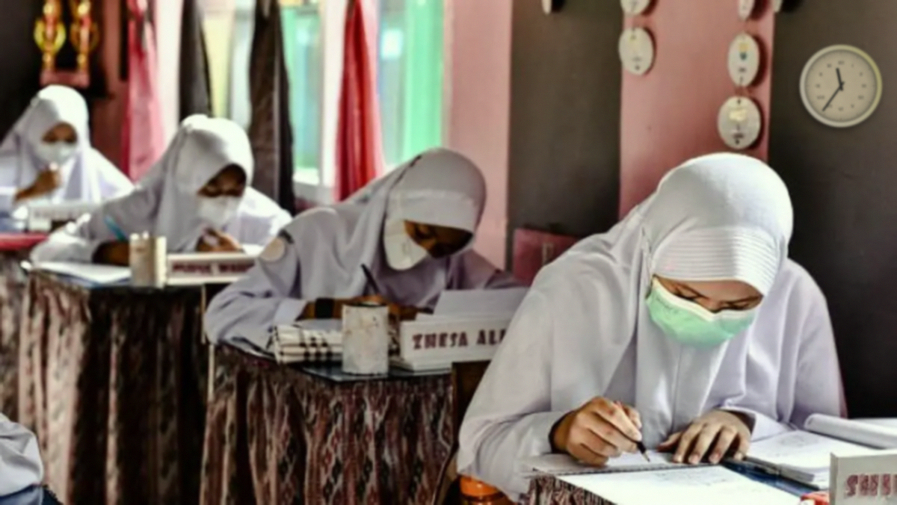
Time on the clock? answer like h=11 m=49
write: h=11 m=36
